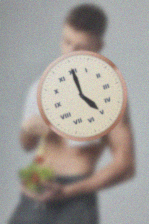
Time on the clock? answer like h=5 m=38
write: h=5 m=0
